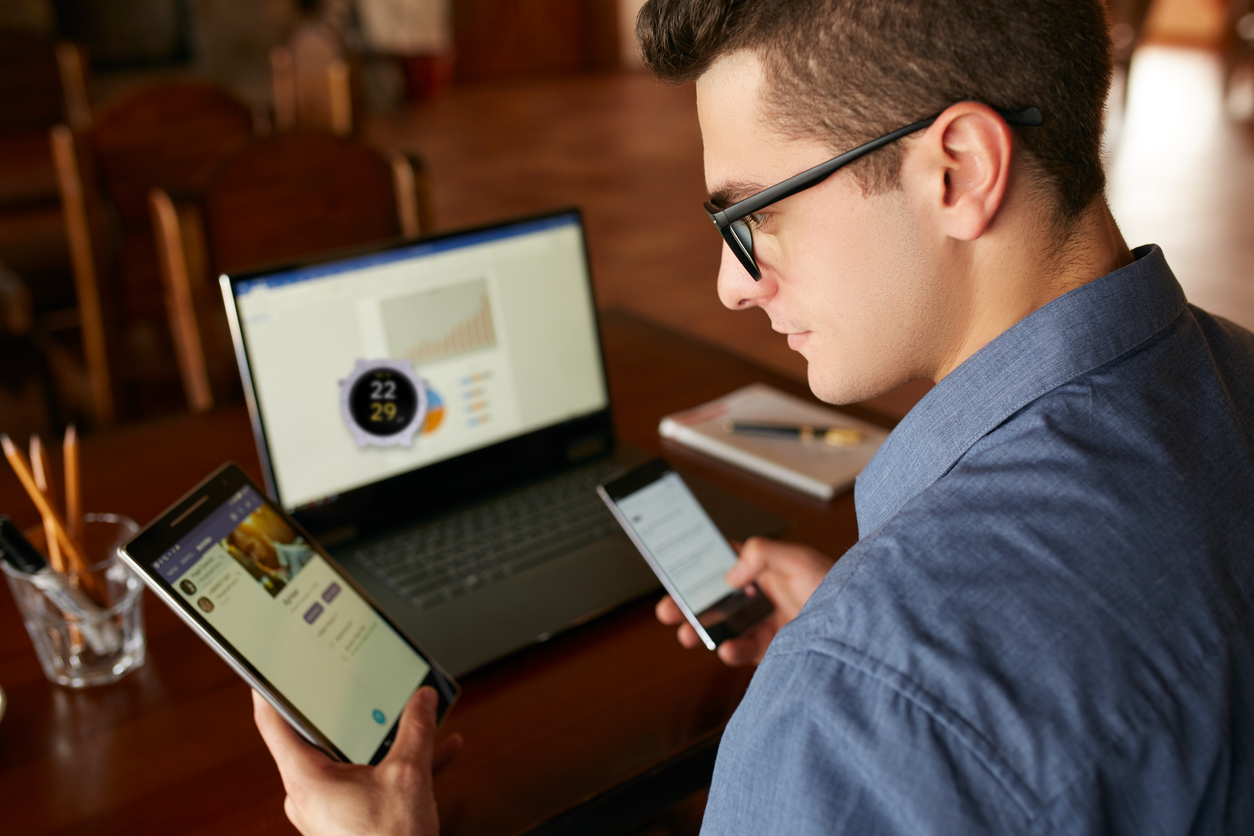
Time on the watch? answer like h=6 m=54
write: h=22 m=29
